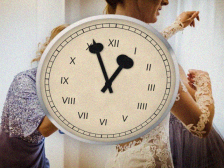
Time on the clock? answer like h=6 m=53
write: h=12 m=56
